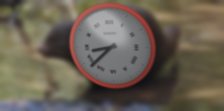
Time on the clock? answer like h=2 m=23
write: h=8 m=38
